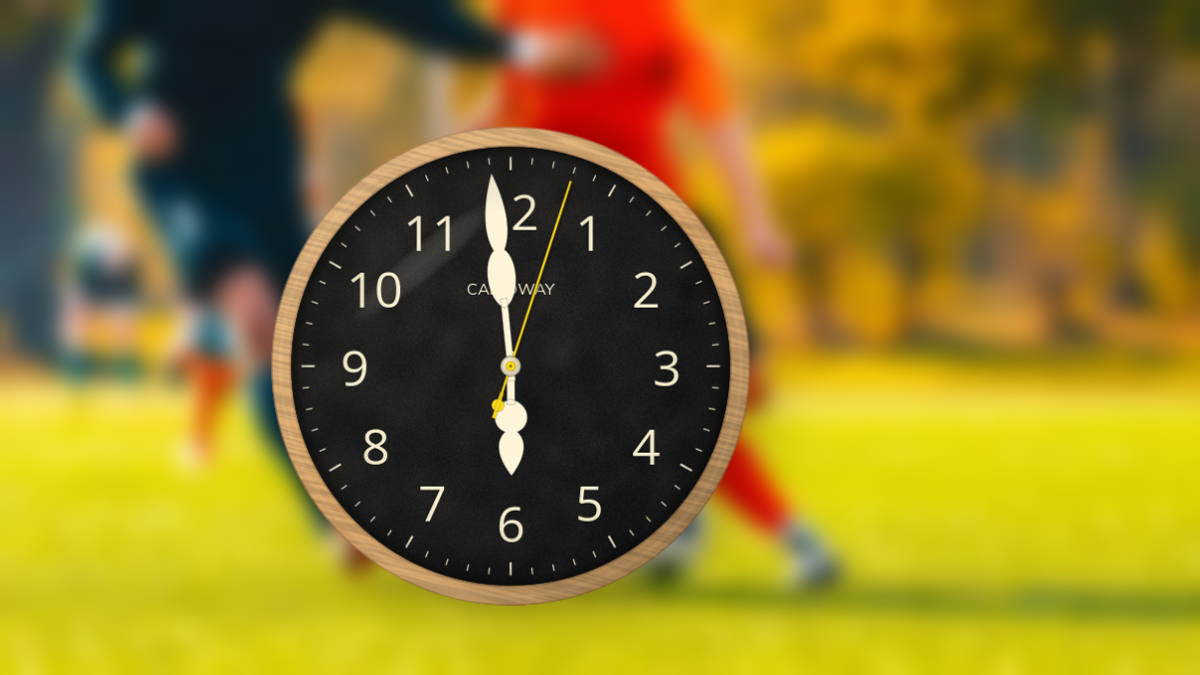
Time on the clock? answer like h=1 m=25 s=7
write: h=5 m=59 s=3
